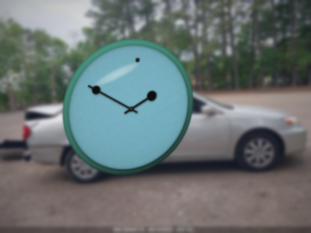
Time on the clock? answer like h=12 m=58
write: h=1 m=49
